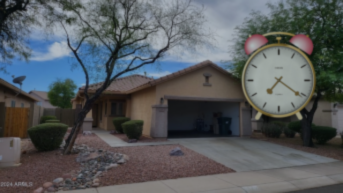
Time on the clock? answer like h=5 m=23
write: h=7 m=21
